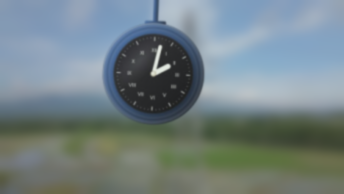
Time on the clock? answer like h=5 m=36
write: h=2 m=2
